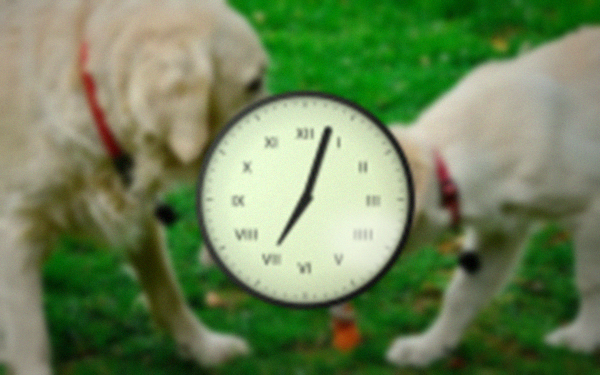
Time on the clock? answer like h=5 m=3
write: h=7 m=3
